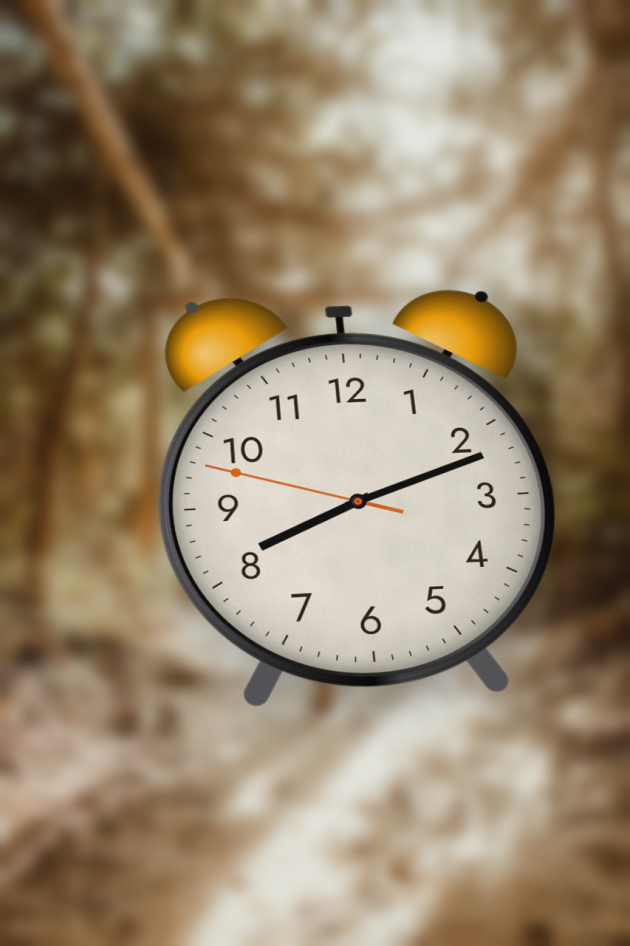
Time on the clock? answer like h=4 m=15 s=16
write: h=8 m=11 s=48
